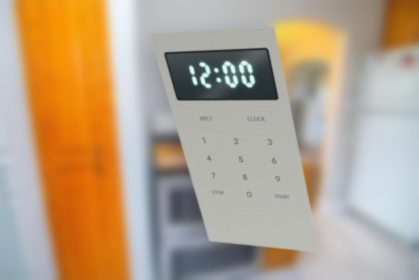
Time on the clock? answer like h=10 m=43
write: h=12 m=0
